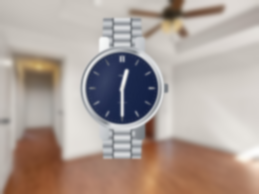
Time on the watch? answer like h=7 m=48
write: h=12 m=30
